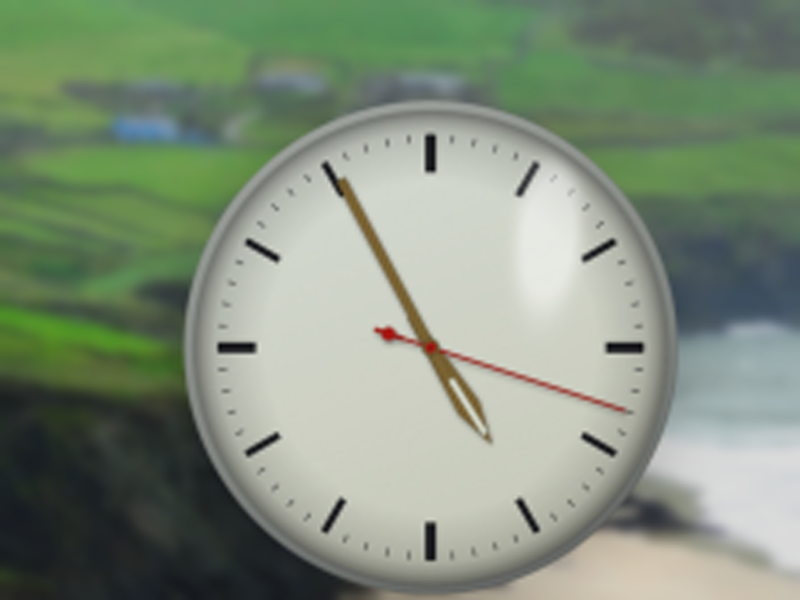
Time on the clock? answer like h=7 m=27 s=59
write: h=4 m=55 s=18
